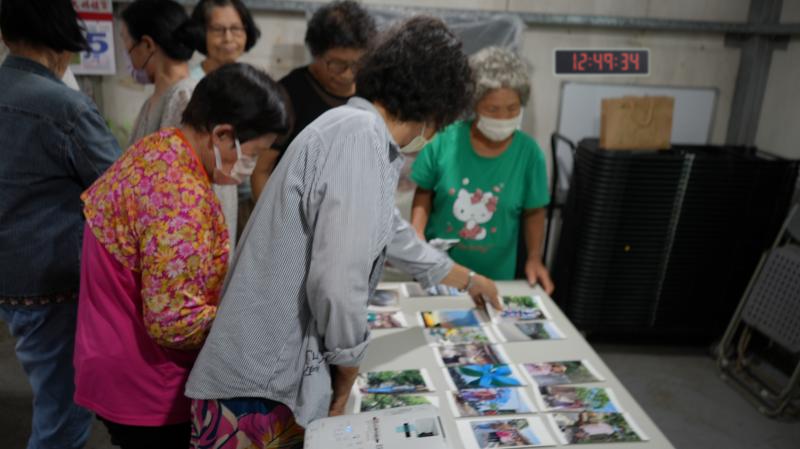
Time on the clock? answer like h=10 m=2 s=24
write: h=12 m=49 s=34
